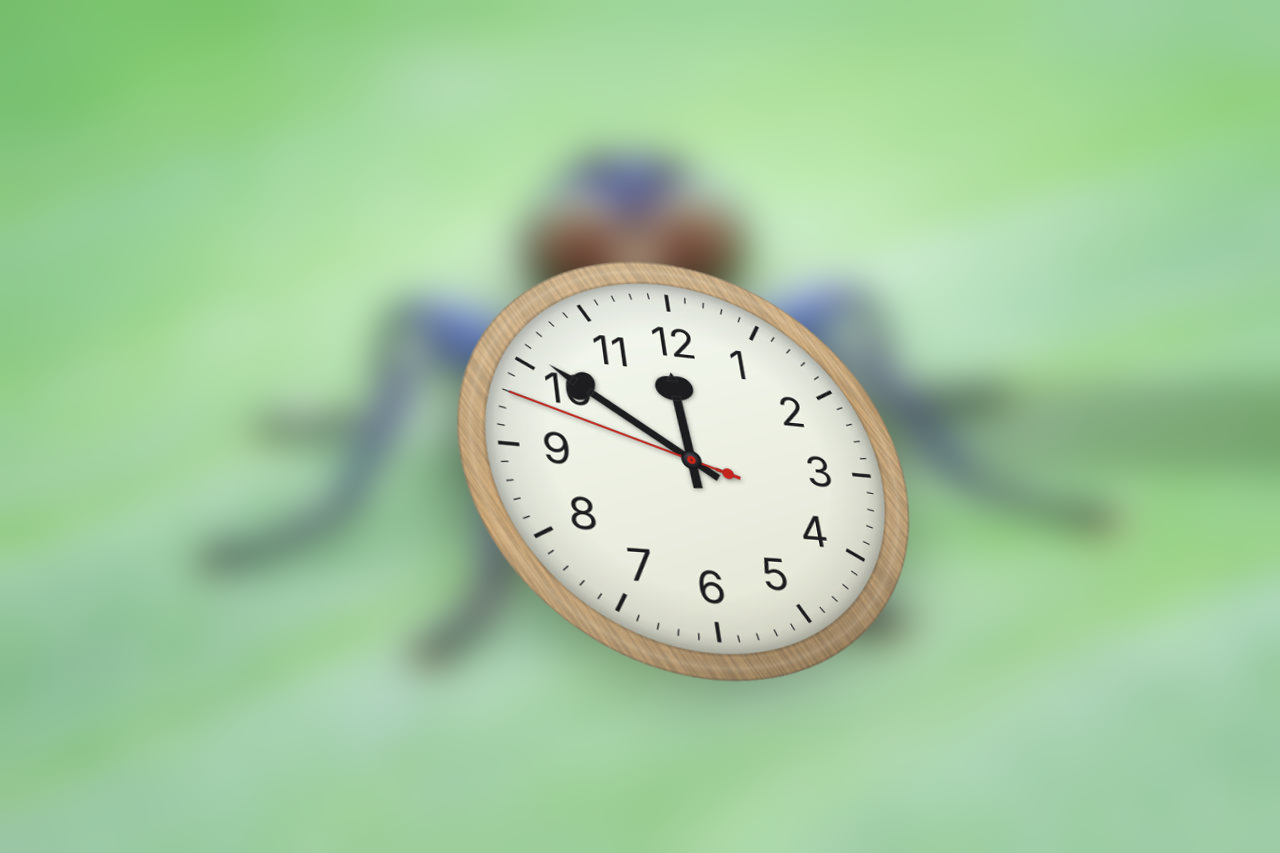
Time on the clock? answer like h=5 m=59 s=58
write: h=11 m=50 s=48
